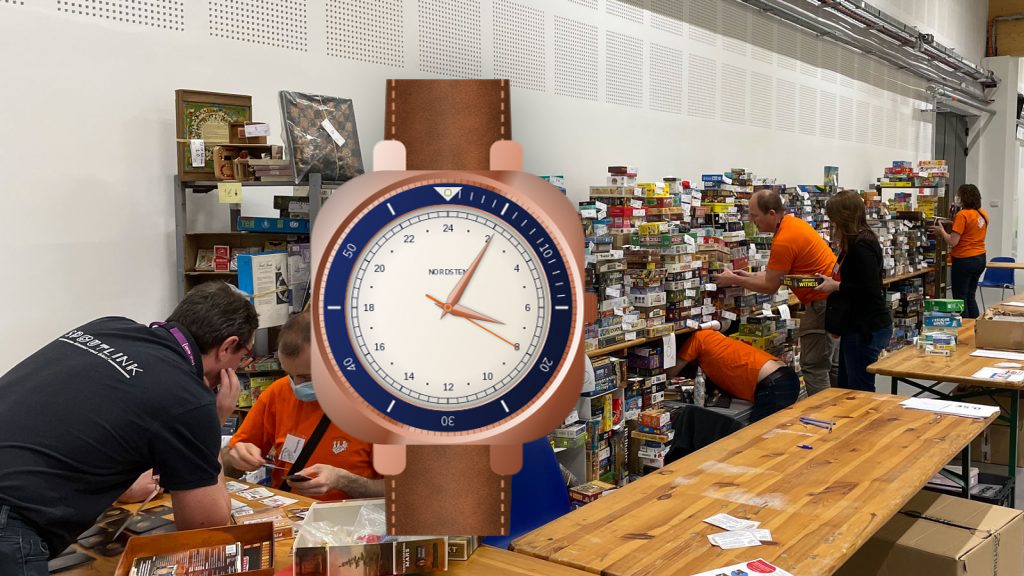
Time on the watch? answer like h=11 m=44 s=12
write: h=7 m=5 s=20
